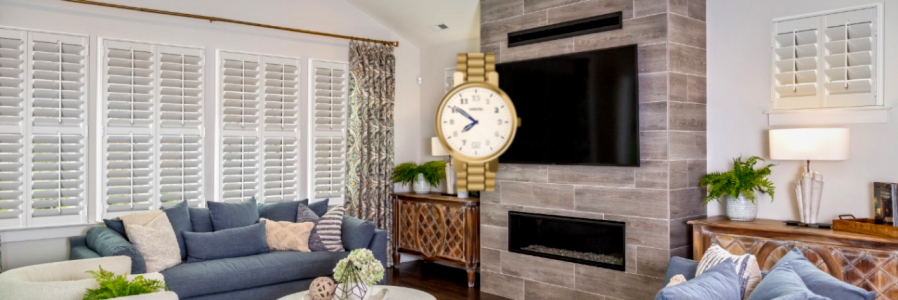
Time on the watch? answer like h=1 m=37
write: h=7 m=51
